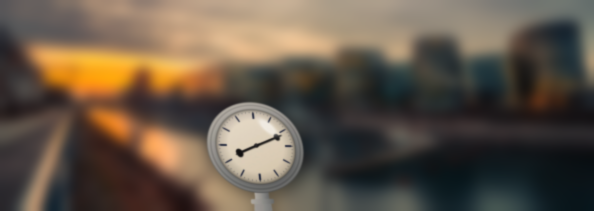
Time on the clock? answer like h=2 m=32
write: h=8 m=11
